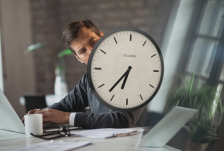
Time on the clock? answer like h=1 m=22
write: h=6 m=37
